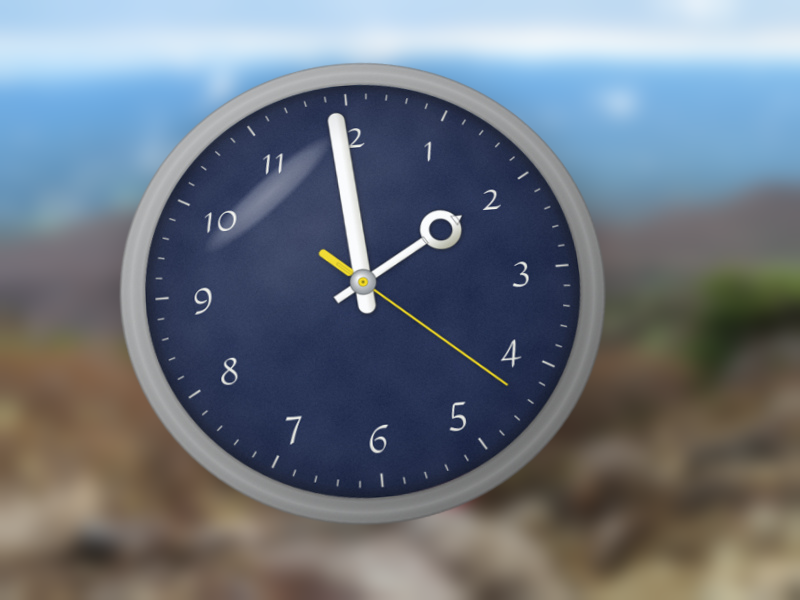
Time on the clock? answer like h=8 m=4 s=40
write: h=1 m=59 s=22
